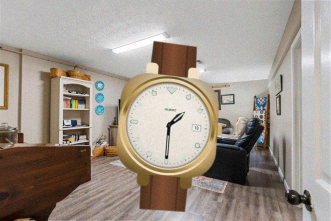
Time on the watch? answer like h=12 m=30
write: h=1 m=30
